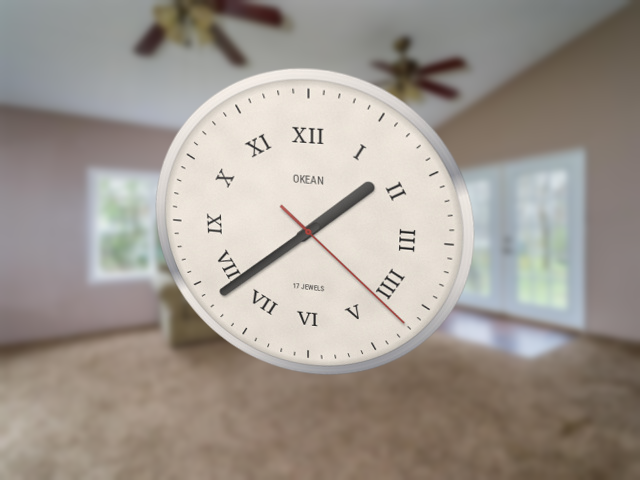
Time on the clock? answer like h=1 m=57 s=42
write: h=1 m=38 s=22
